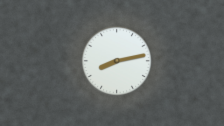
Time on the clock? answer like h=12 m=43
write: h=8 m=13
